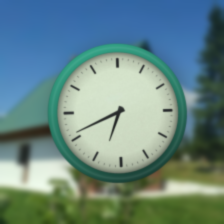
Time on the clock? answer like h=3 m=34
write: h=6 m=41
